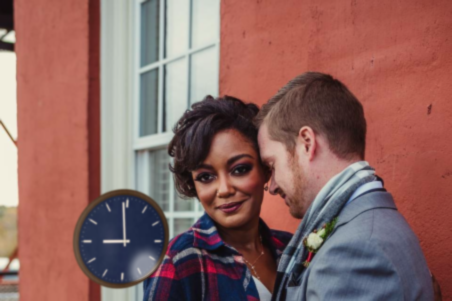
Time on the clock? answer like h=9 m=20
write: h=8 m=59
